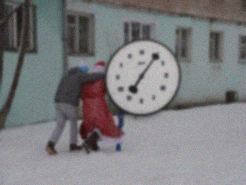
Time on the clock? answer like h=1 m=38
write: h=7 m=6
